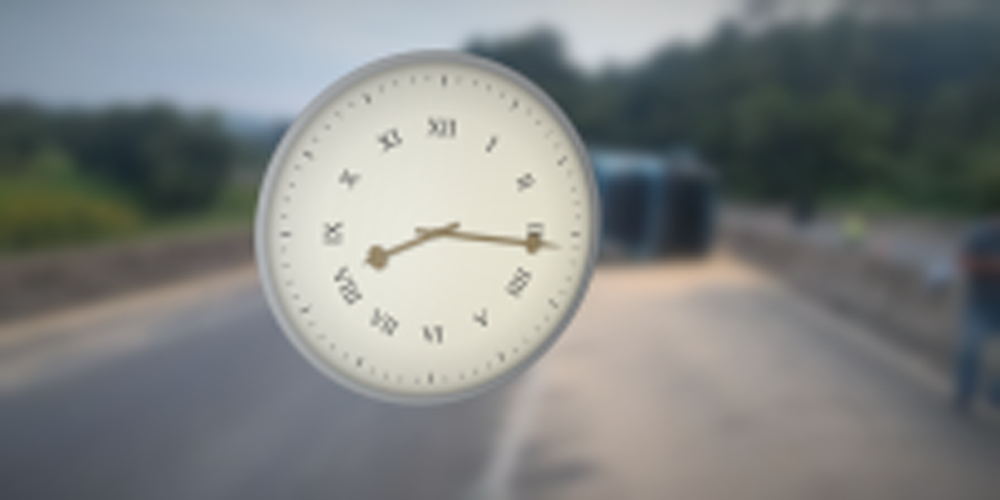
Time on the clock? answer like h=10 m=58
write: h=8 m=16
